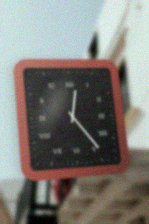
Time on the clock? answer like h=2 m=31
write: h=12 m=24
